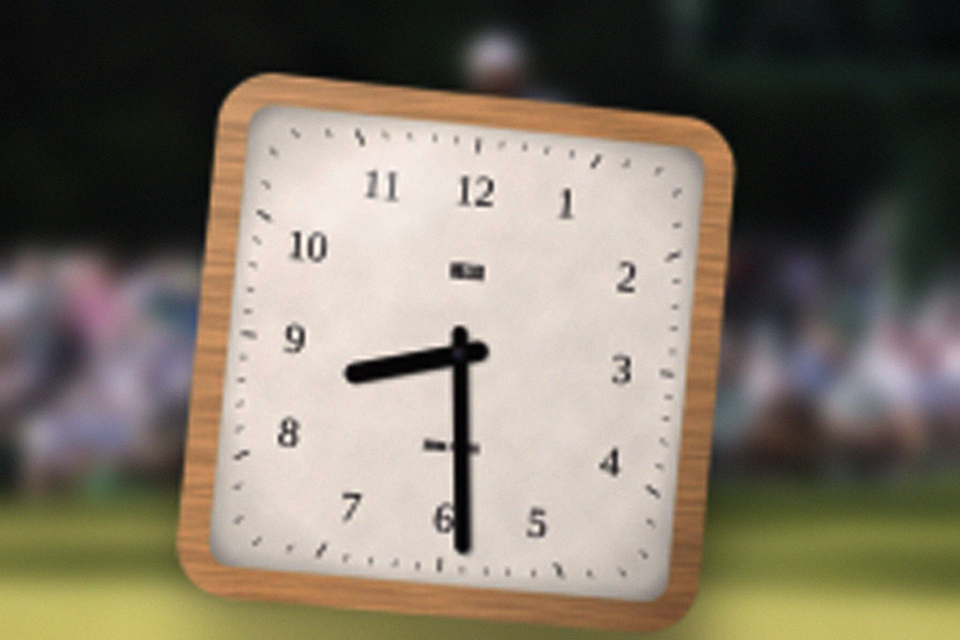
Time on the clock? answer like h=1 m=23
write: h=8 m=29
